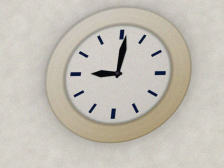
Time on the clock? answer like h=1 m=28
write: h=9 m=1
